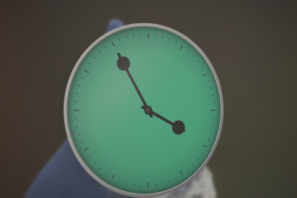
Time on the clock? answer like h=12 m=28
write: h=3 m=55
